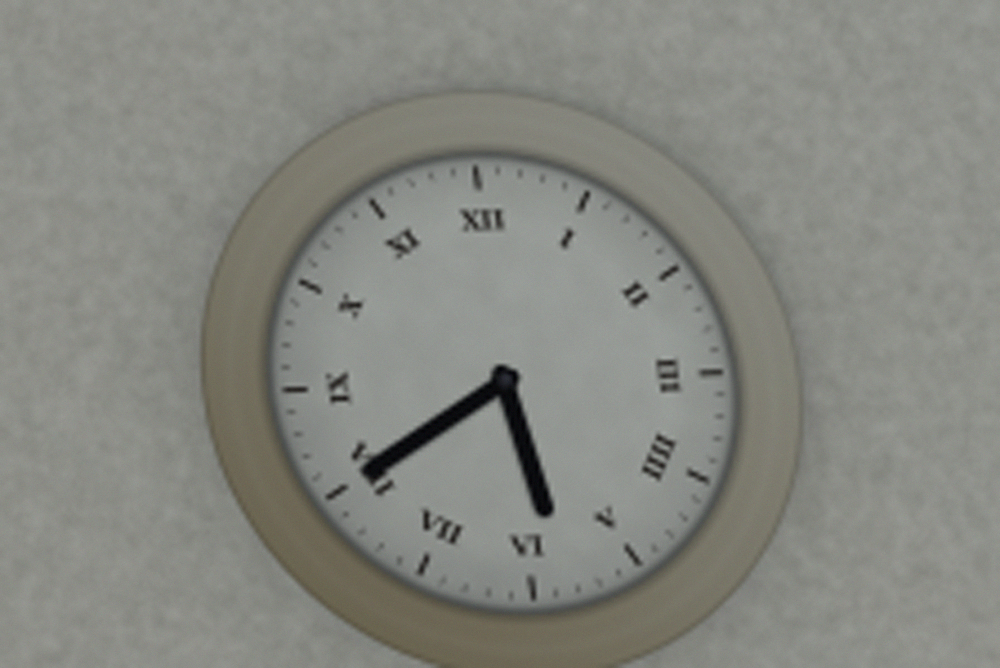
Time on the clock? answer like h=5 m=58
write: h=5 m=40
